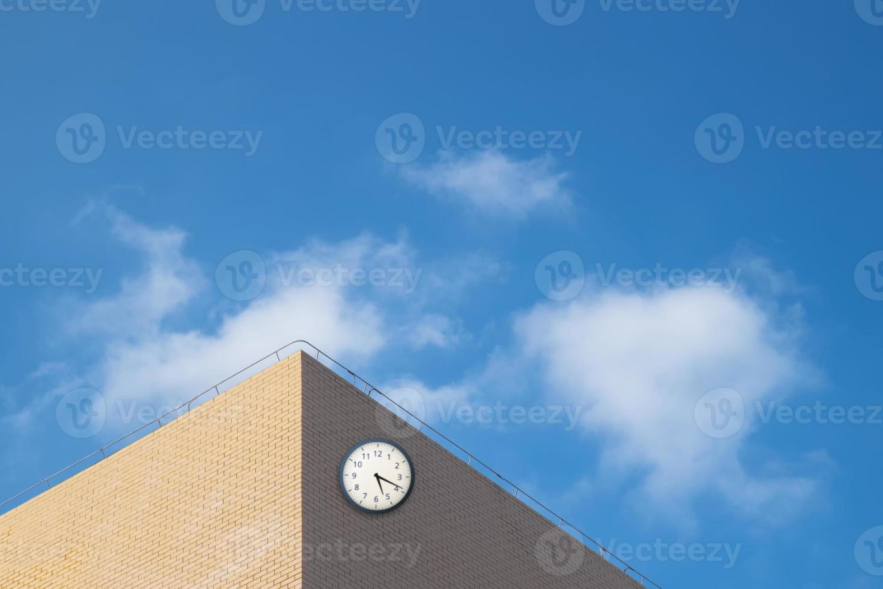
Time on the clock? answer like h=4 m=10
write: h=5 m=19
